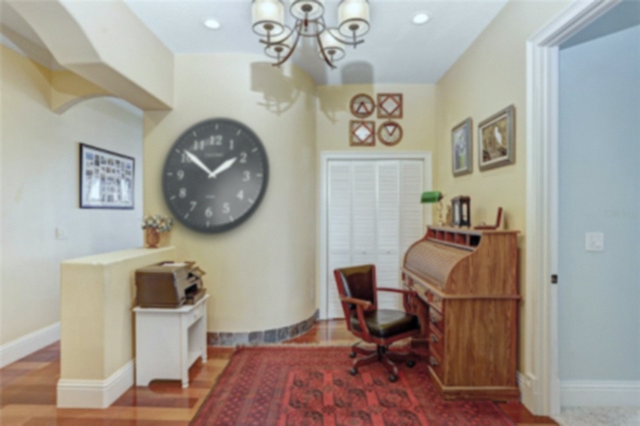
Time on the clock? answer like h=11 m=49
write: h=1 m=51
